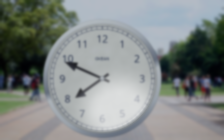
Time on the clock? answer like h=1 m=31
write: h=7 m=49
